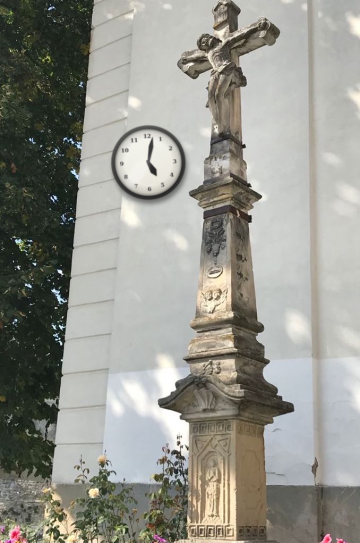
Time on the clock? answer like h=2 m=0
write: h=5 m=2
